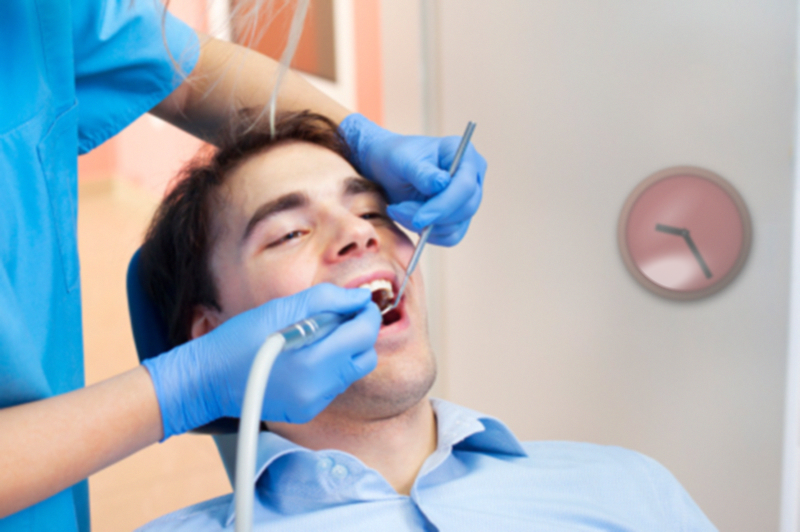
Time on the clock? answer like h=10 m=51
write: h=9 m=25
